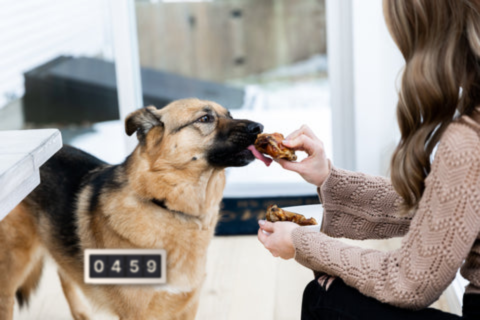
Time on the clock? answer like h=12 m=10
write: h=4 m=59
